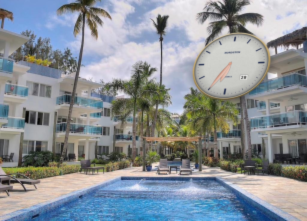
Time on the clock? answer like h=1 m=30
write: h=6 m=35
